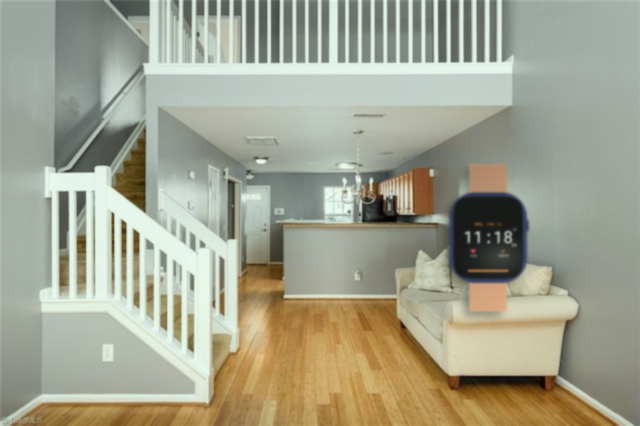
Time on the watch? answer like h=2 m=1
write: h=11 m=18
